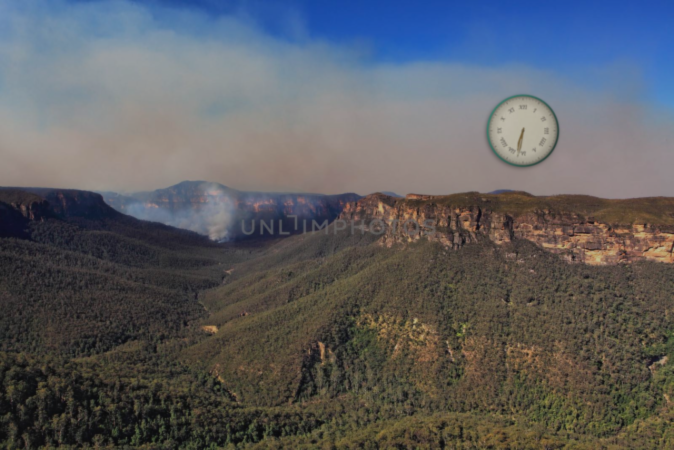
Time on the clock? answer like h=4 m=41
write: h=6 m=32
